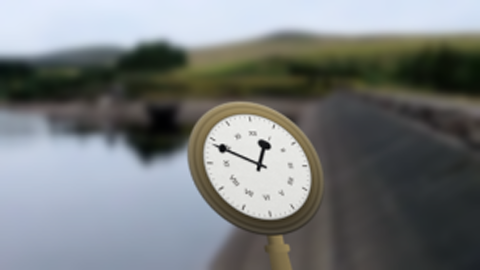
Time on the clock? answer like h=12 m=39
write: h=12 m=49
